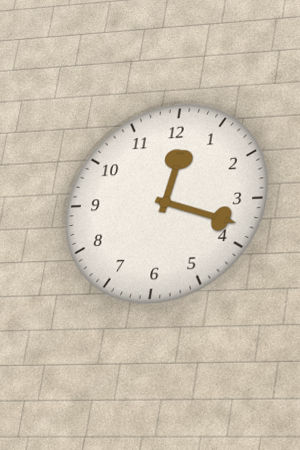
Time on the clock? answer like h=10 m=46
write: h=12 m=18
